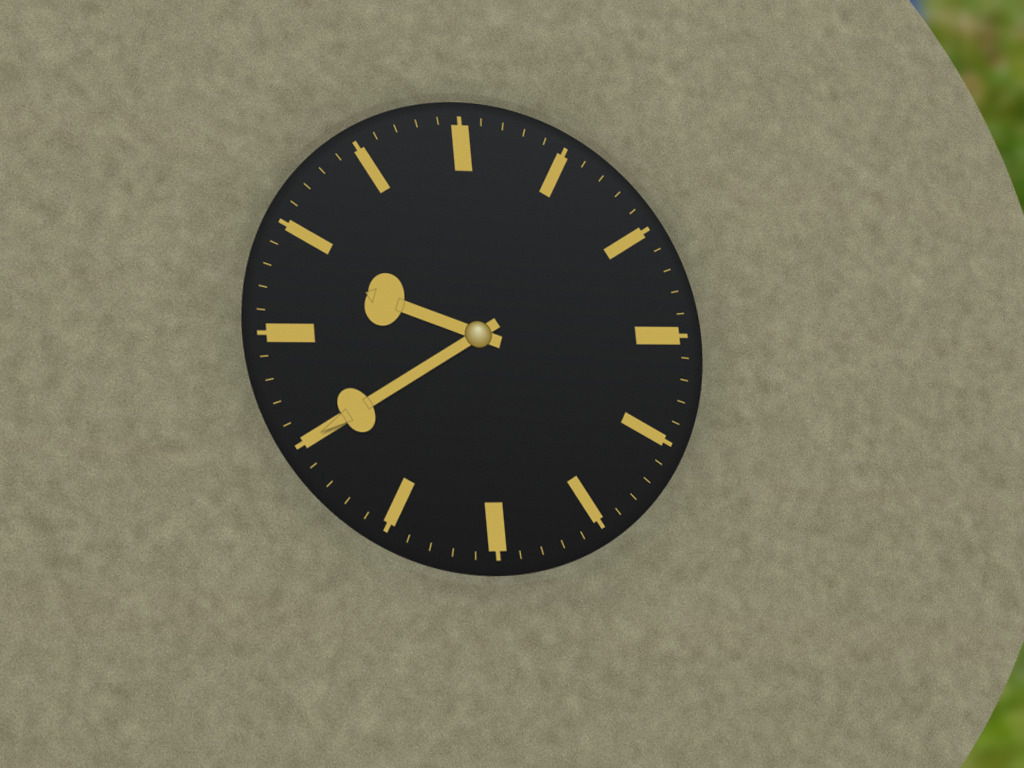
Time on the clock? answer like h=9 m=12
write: h=9 m=40
